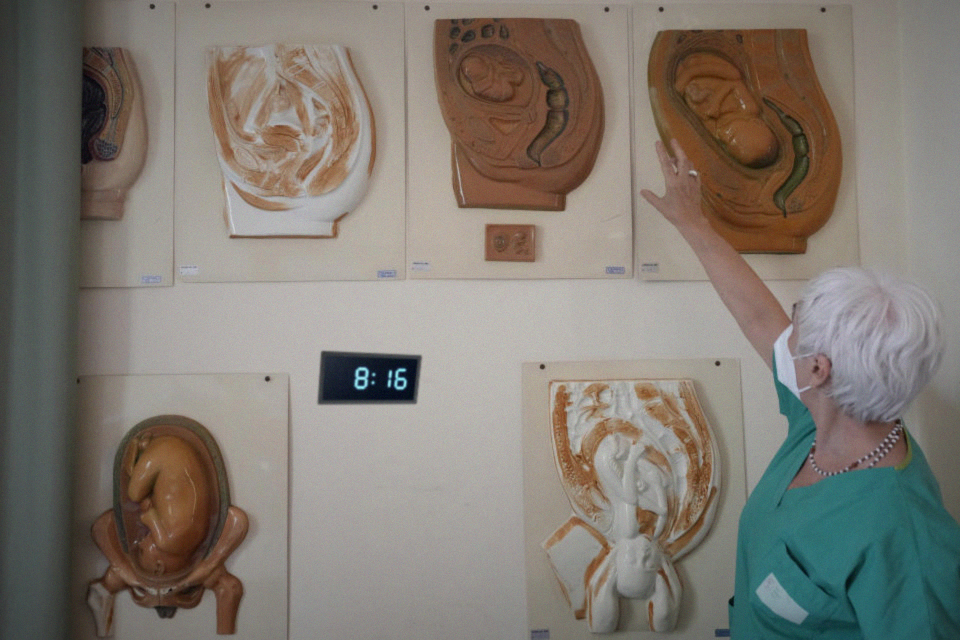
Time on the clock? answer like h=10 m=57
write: h=8 m=16
